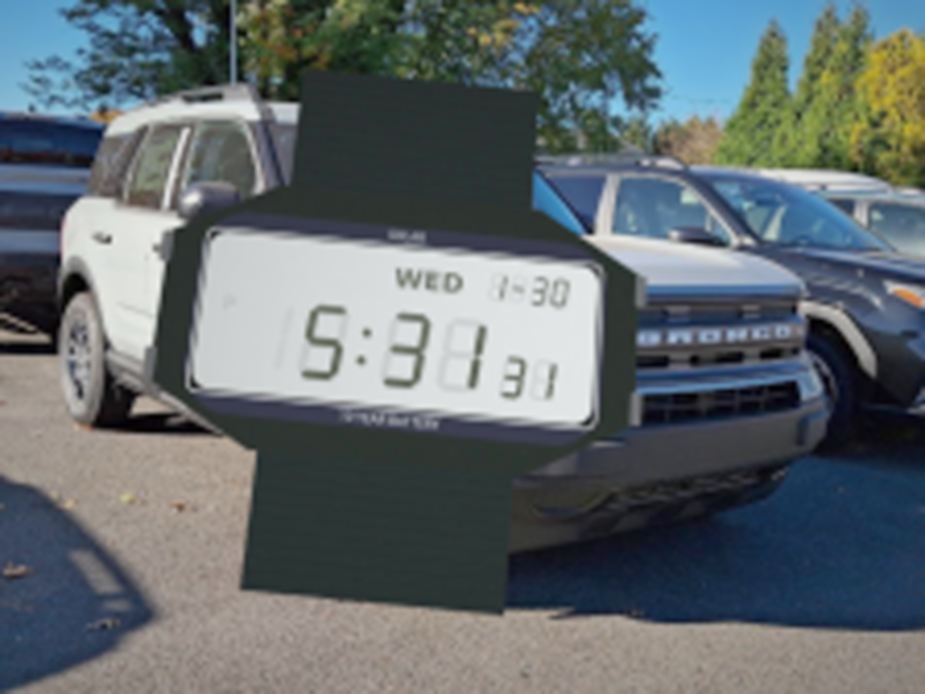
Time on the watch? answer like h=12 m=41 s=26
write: h=5 m=31 s=31
